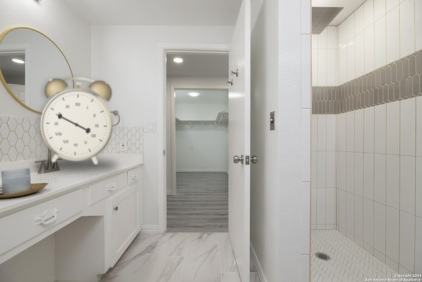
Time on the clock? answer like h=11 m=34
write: h=3 m=49
